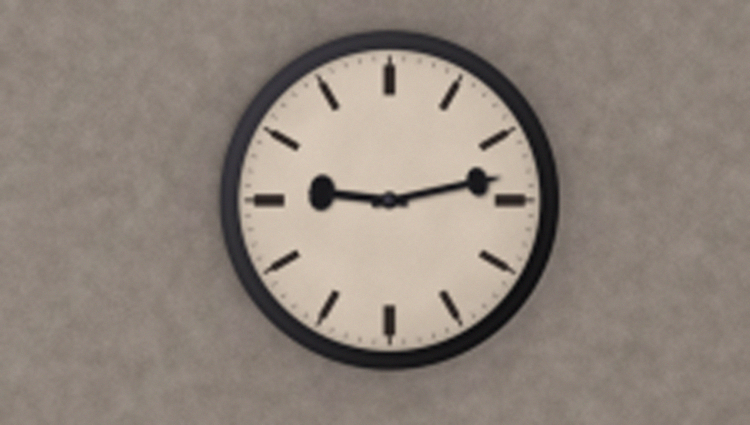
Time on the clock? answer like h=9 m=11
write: h=9 m=13
